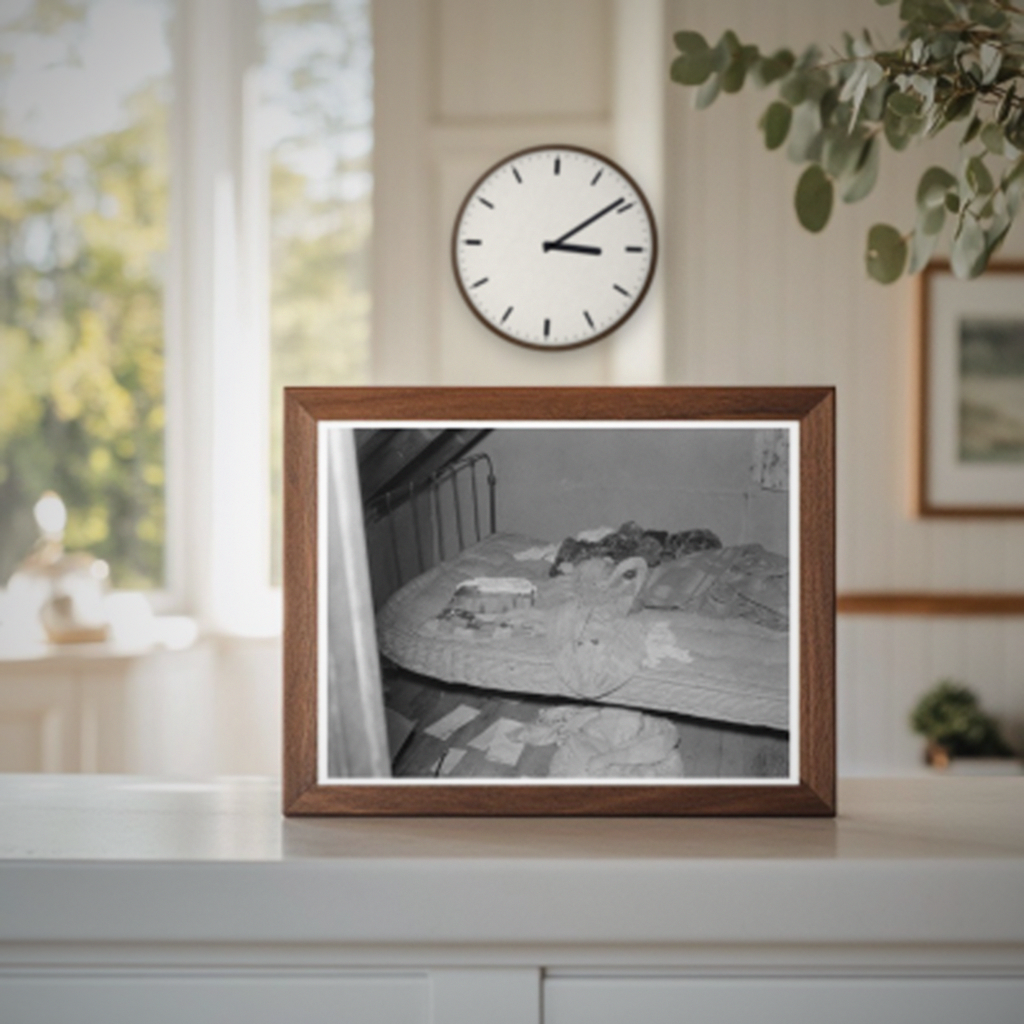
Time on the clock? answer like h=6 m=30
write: h=3 m=9
